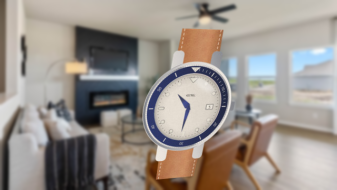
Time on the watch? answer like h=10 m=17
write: h=10 m=31
